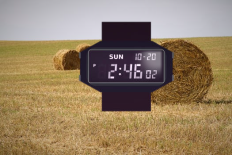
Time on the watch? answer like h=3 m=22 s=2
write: h=2 m=46 s=2
